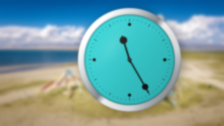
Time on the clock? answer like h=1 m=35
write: h=11 m=25
